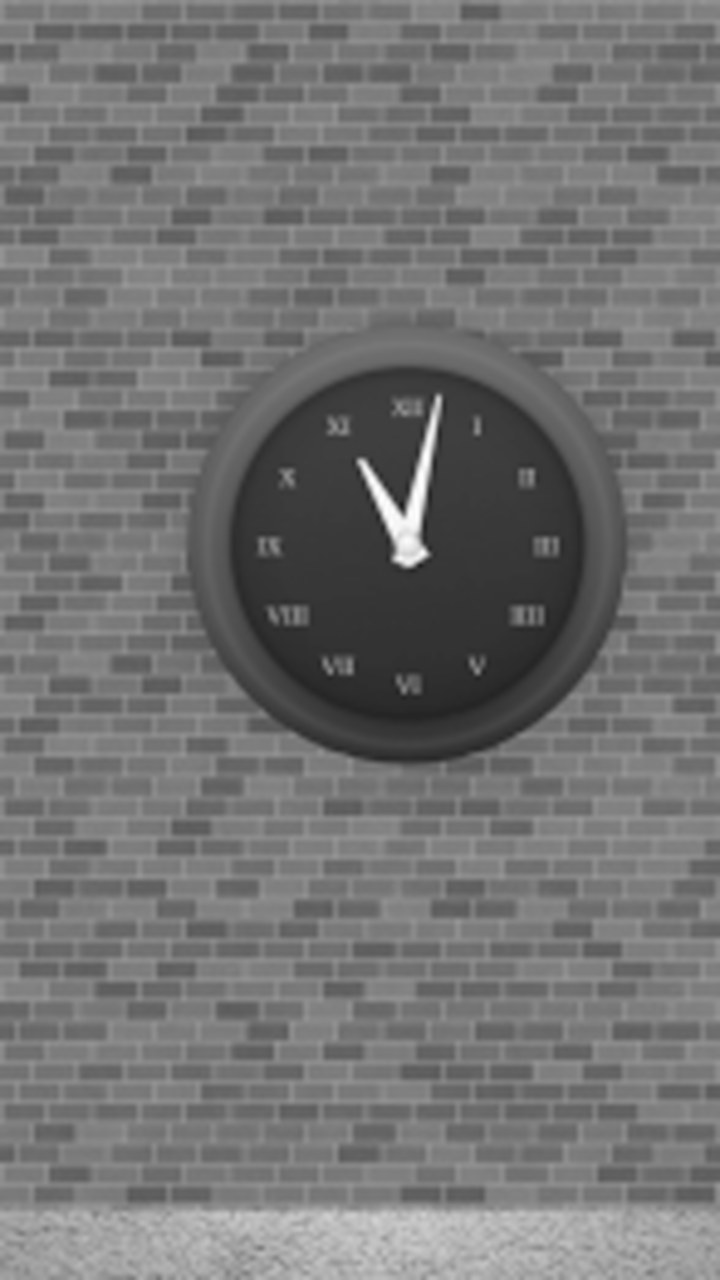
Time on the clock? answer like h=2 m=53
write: h=11 m=2
